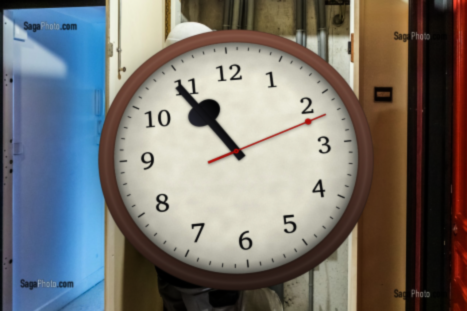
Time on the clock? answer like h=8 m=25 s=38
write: h=10 m=54 s=12
